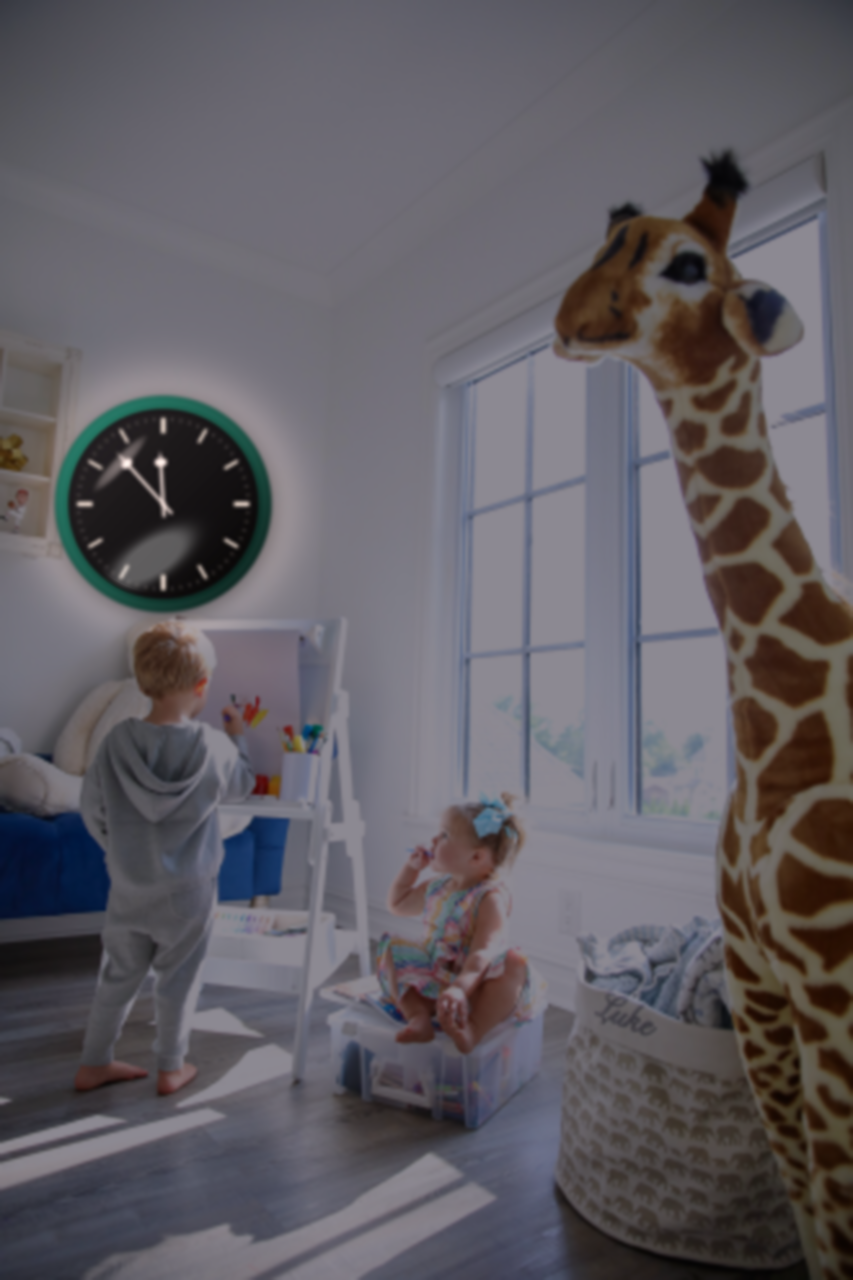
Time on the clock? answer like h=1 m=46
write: h=11 m=53
